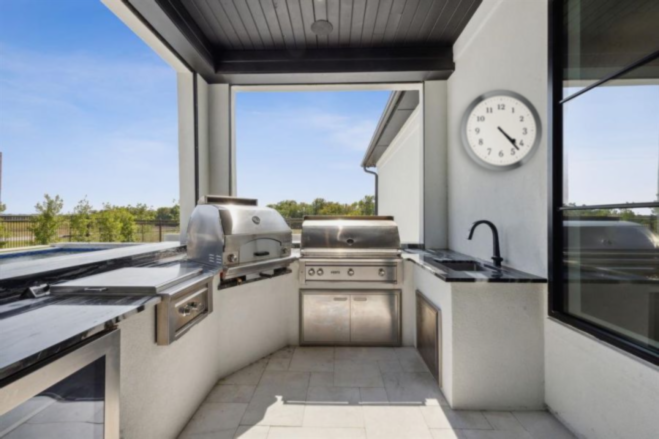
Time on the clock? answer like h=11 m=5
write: h=4 m=23
